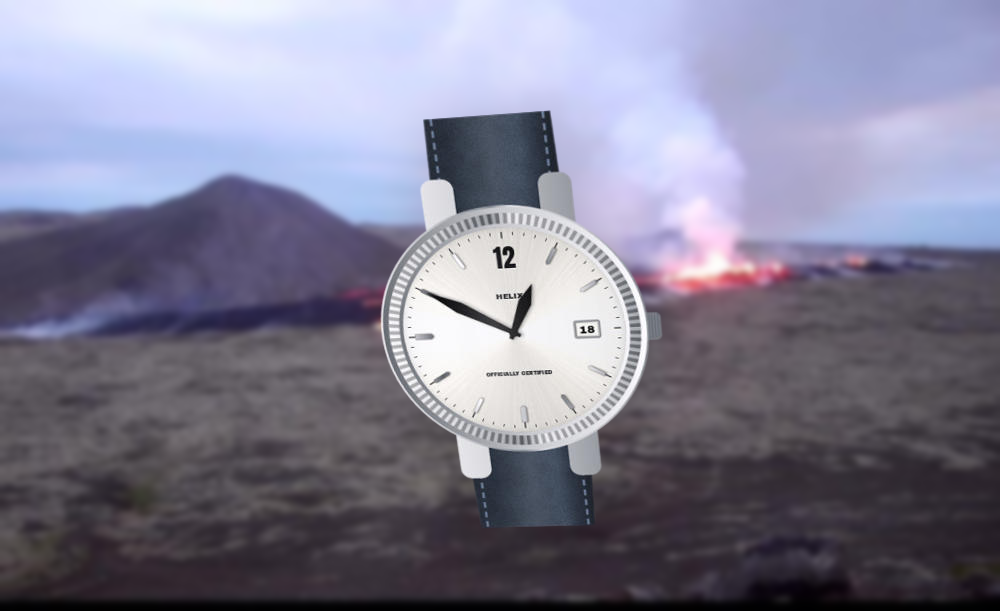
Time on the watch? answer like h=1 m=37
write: h=12 m=50
